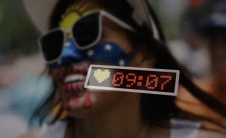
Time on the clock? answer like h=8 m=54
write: h=9 m=7
